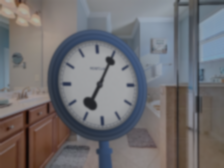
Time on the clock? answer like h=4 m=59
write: h=7 m=5
